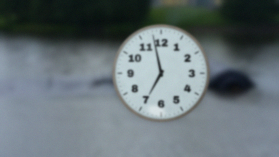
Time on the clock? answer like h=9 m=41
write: h=6 m=58
